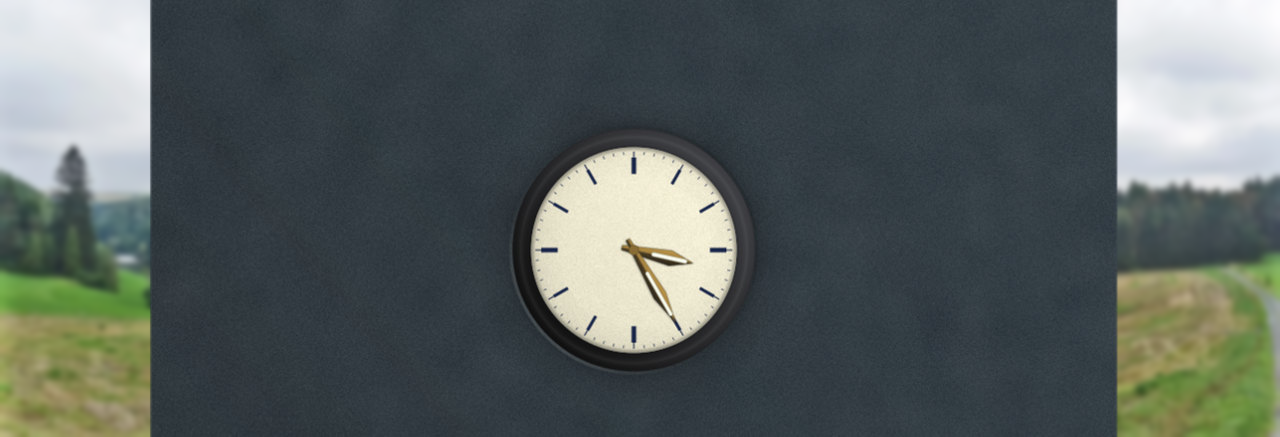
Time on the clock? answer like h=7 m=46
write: h=3 m=25
